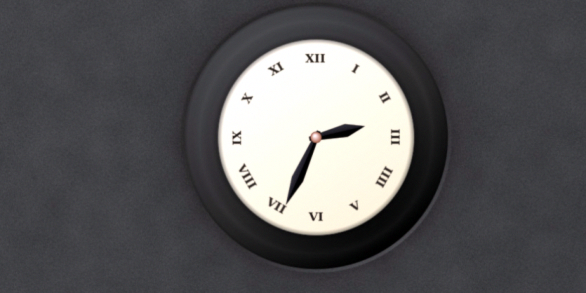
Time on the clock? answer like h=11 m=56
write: h=2 m=34
